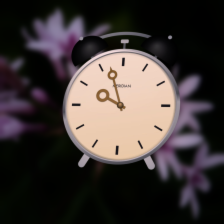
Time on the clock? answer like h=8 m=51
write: h=9 m=57
